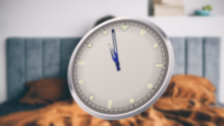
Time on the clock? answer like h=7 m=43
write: h=10 m=57
